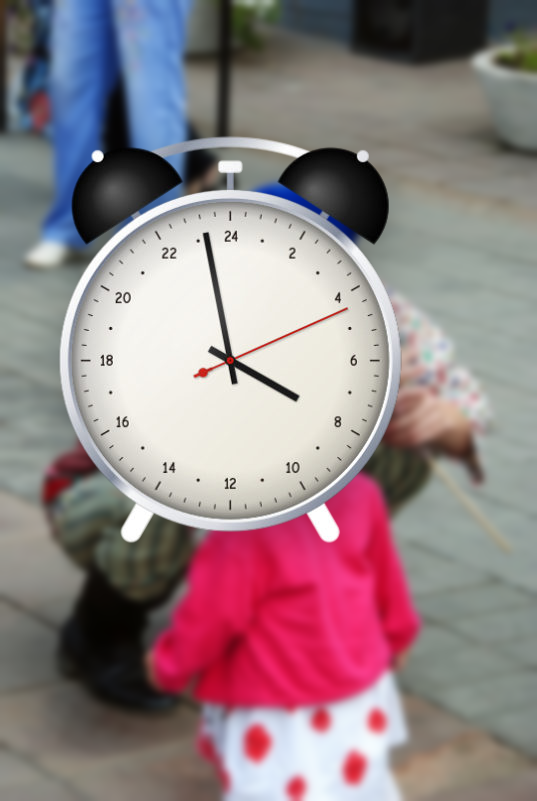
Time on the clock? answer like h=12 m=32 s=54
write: h=7 m=58 s=11
